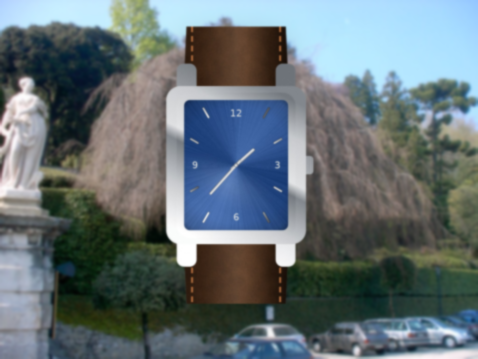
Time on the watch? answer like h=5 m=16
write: h=1 m=37
